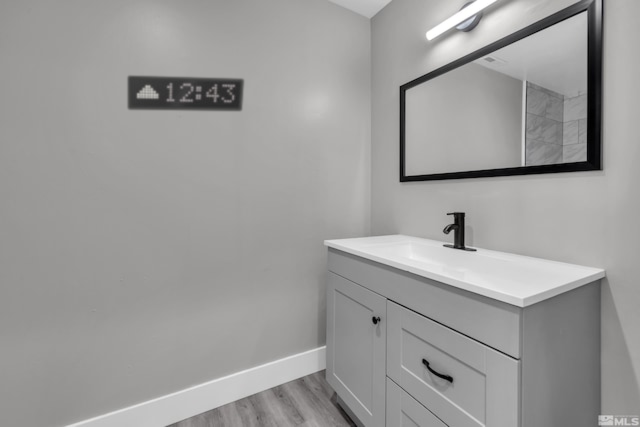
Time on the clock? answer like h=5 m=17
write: h=12 m=43
